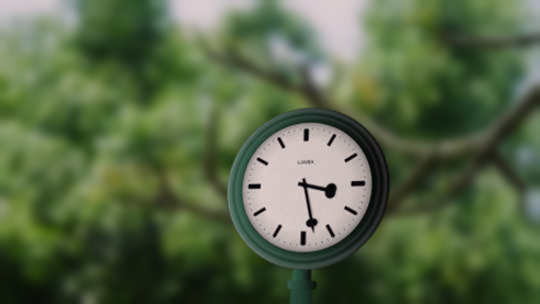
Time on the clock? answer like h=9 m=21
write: h=3 m=28
